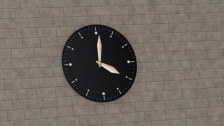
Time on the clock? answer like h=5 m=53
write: h=4 m=1
